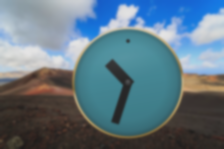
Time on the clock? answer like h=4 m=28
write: h=10 m=33
